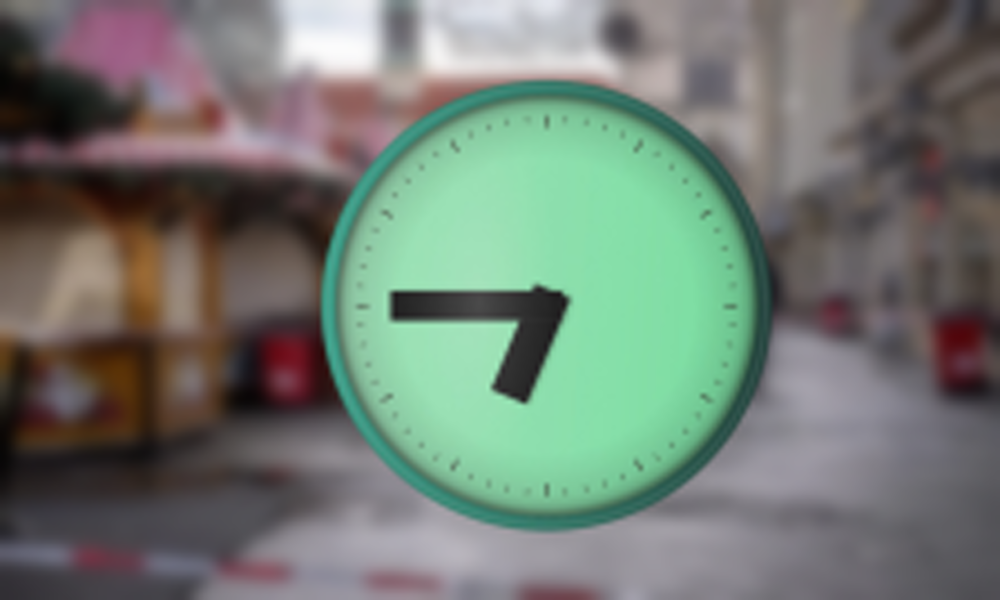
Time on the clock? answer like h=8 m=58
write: h=6 m=45
